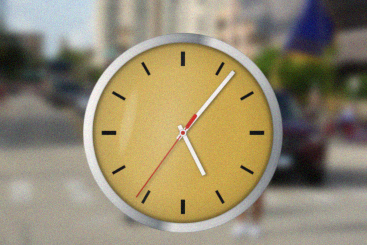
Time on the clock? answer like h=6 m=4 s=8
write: h=5 m=6 s=36
